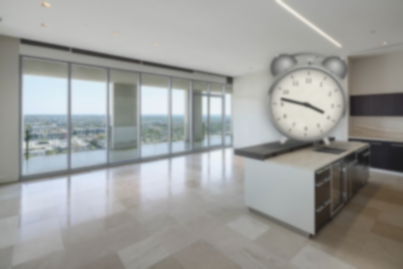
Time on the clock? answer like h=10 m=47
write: h=3 m=47
